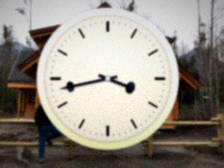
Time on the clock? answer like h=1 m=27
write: h=3 m=43
